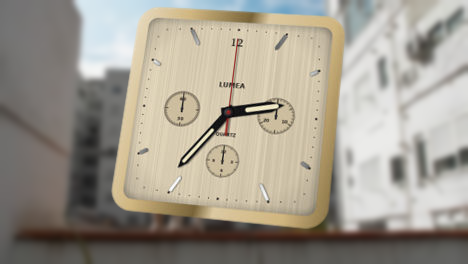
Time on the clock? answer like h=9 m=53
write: h=2 m=36
